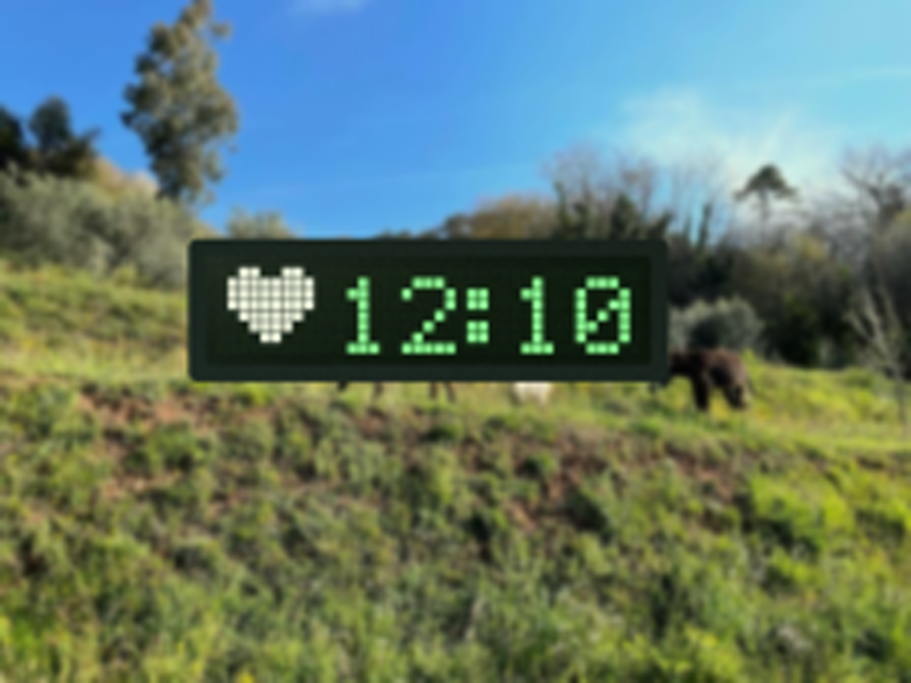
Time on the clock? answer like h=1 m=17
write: h=12 m=10
